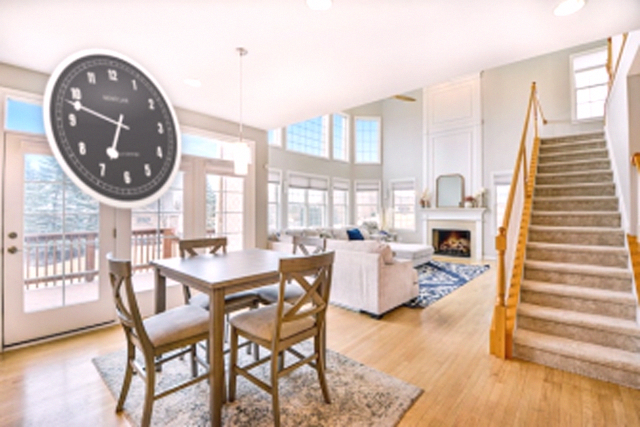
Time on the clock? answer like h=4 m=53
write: h=6 m=48
